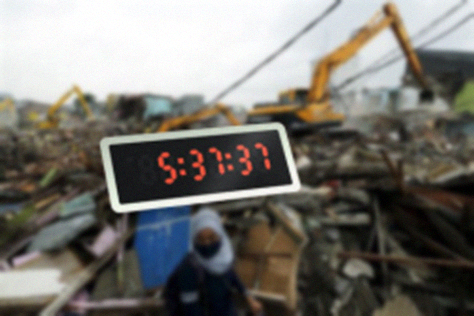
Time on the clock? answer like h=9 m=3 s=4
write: h=5 m=37 s=37
